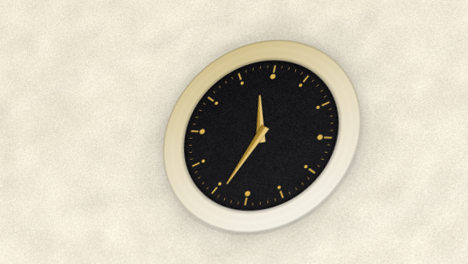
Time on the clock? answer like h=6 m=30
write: h=11 m=34
